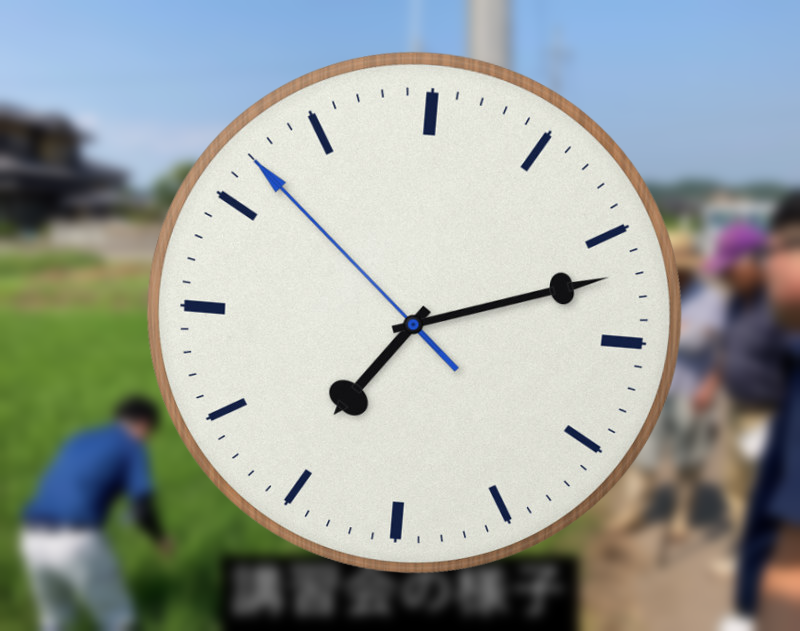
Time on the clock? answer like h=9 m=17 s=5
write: h=7 m=11 s=52
